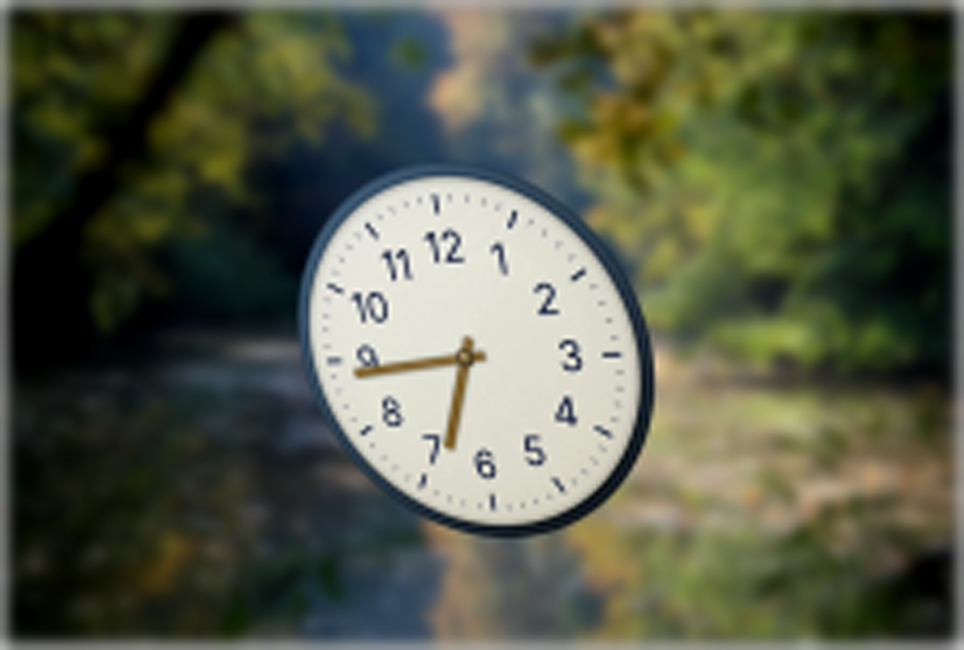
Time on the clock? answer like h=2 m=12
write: h=6 m=44
